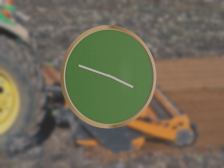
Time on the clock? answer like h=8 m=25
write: h=3 m=48
